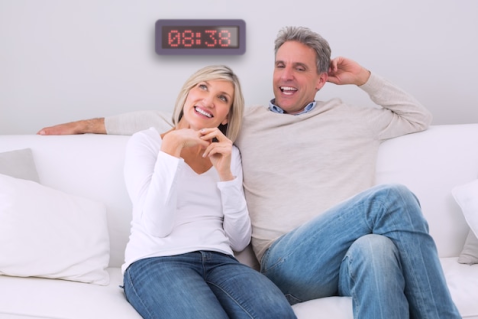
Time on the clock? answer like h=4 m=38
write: h=8 m=38
